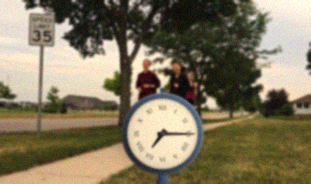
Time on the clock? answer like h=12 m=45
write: h=7 m=15
